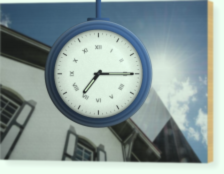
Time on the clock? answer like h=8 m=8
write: h=7 m=15
